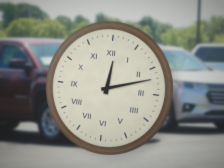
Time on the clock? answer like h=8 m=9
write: h=12 m=12
